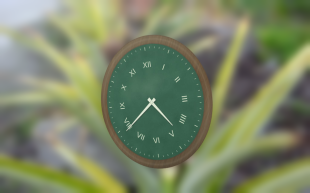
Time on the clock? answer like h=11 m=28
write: h=4 m=39
